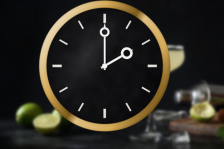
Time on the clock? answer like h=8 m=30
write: h=2 m=0
